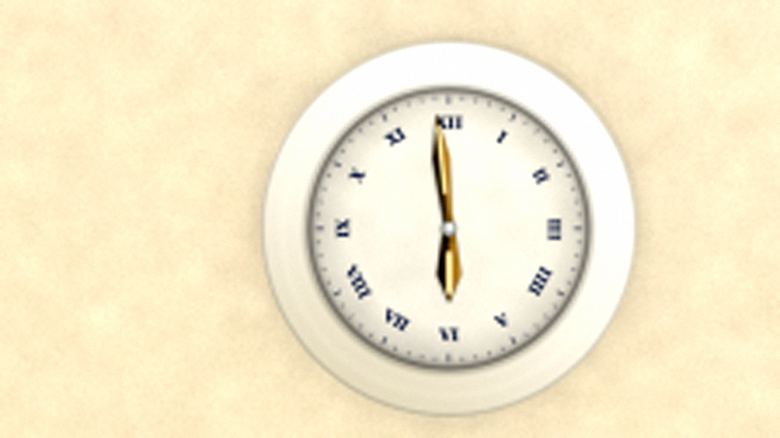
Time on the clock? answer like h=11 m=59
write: h=5 m=59
